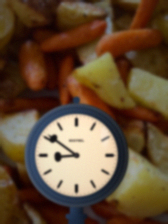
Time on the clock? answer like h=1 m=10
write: h=8 m=51
